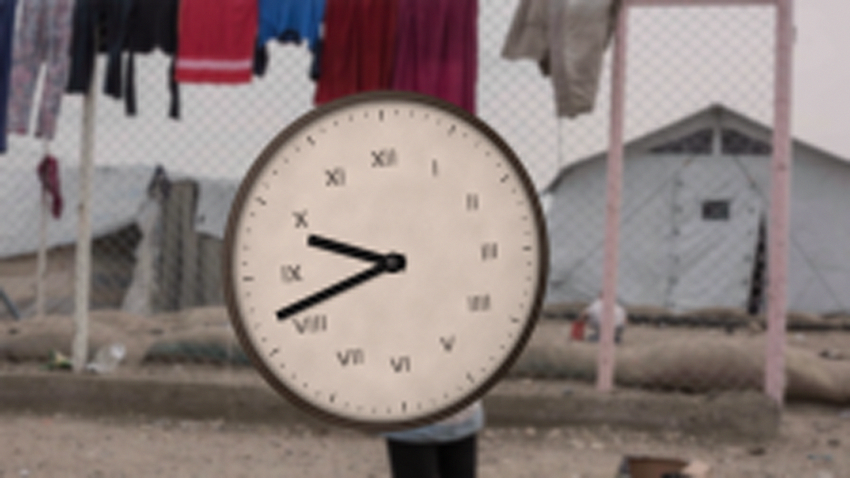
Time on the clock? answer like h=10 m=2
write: h=9 m=42
